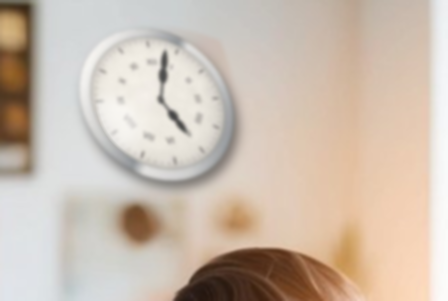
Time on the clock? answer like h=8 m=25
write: h=5 m=3
